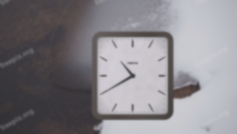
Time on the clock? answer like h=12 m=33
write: h=10 m=40
